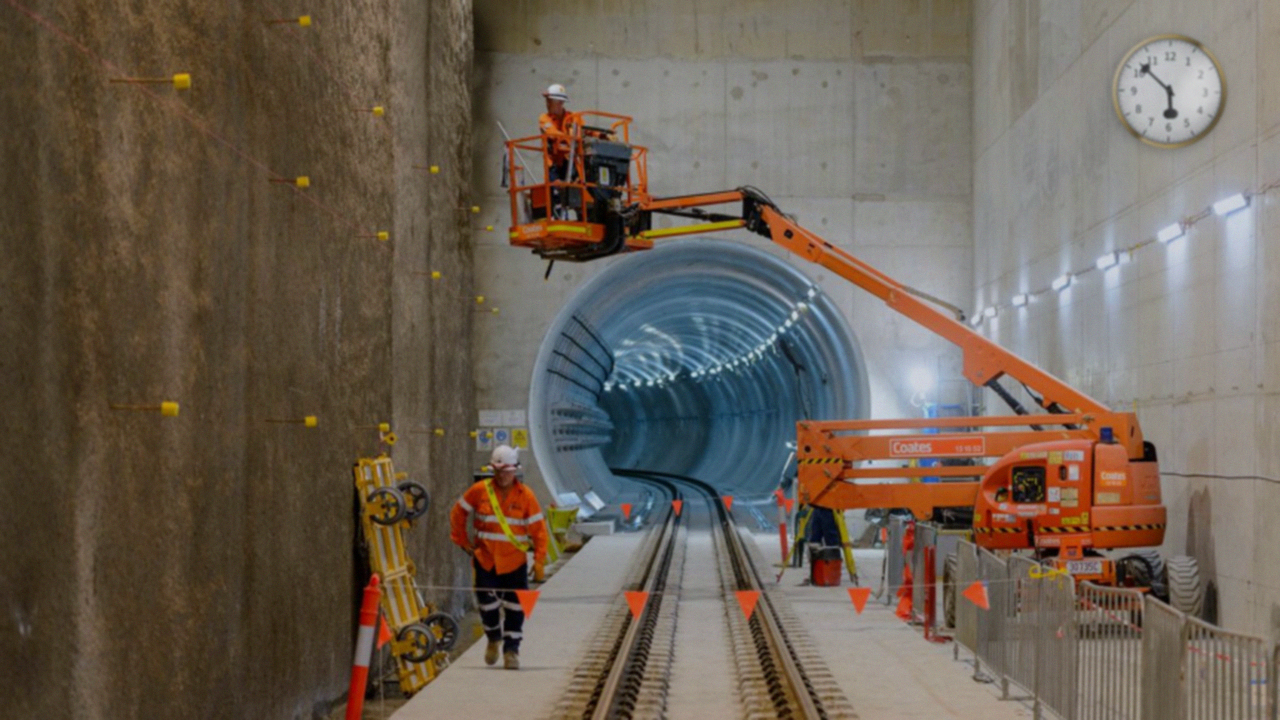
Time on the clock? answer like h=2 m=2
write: h=5 m=52
